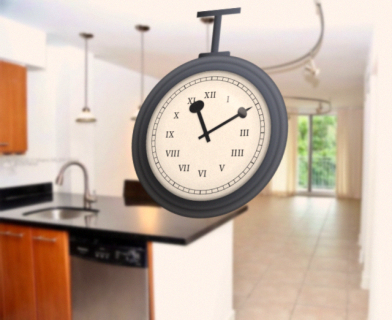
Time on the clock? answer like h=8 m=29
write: h=11 m=10
